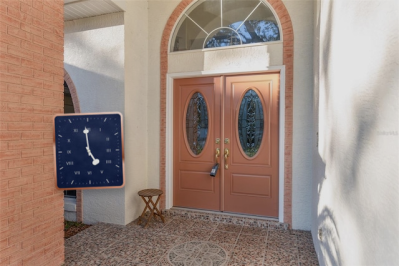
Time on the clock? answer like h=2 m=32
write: h=4 m=59
